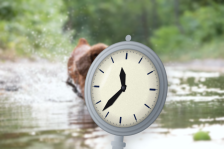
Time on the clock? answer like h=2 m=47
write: h=11 m=37
